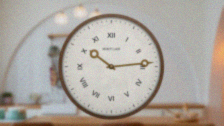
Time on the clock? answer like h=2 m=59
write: h=10 m=14
